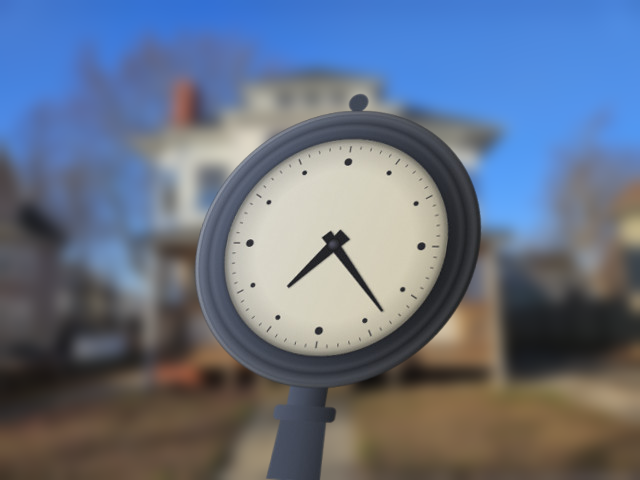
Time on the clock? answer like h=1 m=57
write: h=7 m=23
